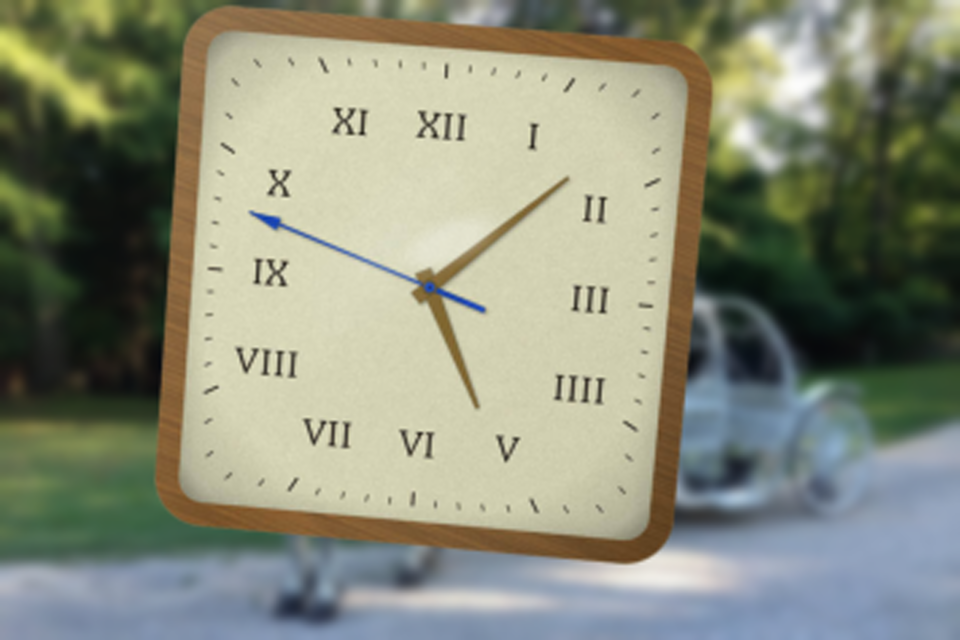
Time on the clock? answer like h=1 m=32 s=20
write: h=5 m=7 s=48
